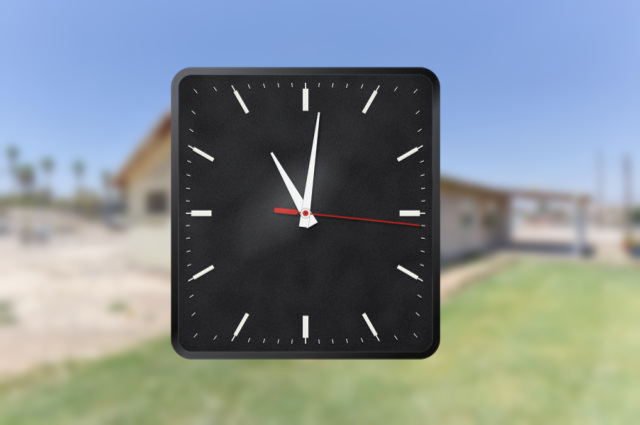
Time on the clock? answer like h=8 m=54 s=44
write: h=11 m=1 s=16
